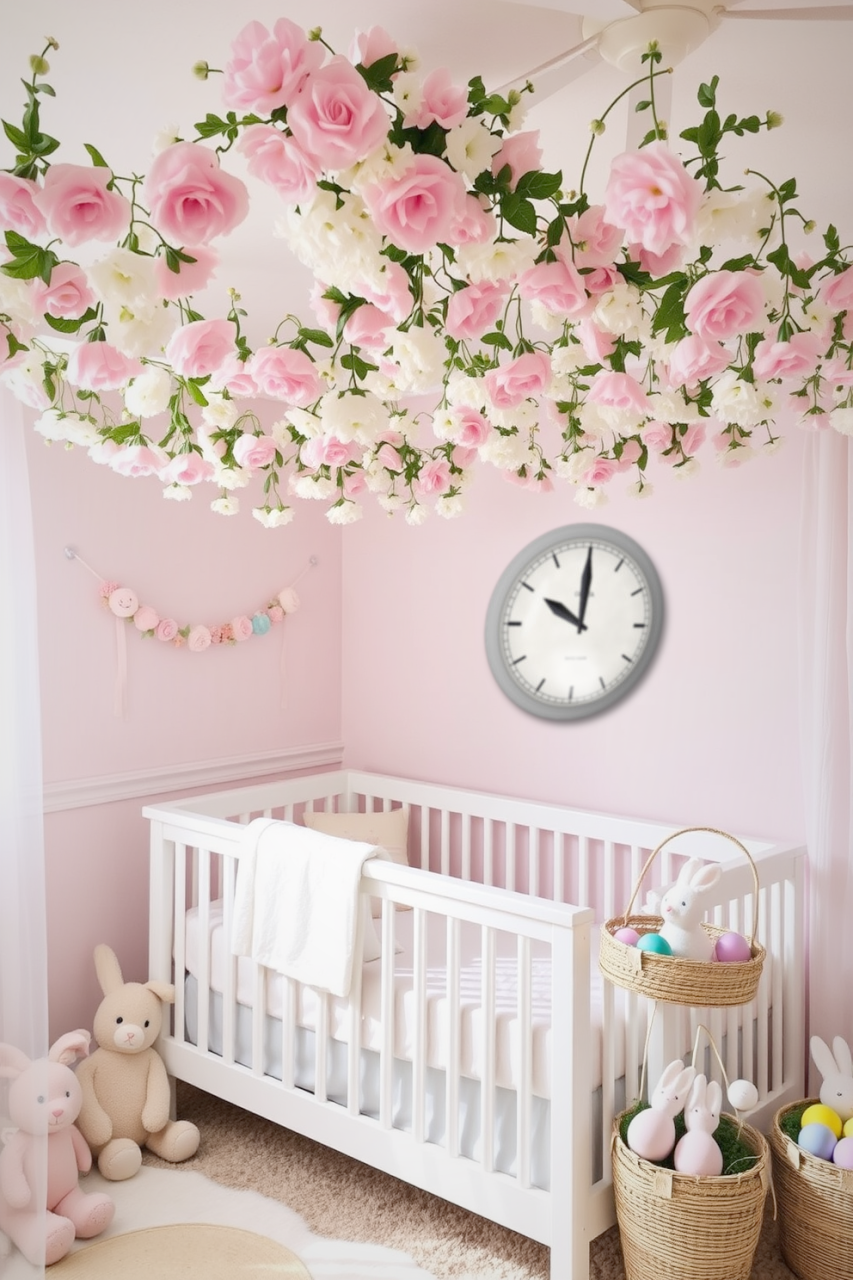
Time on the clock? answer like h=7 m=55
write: h=10 m=0
